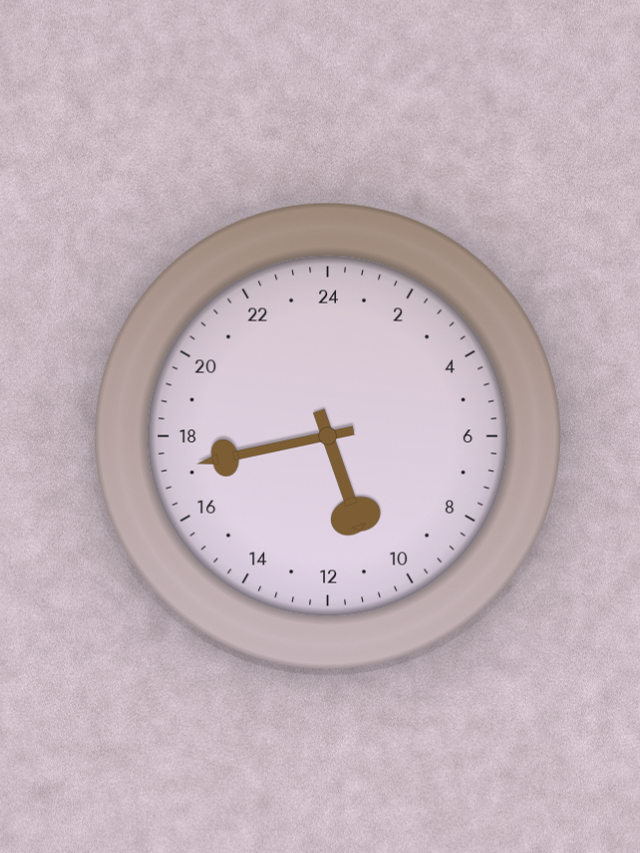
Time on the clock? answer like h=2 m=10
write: h=10 m=43
